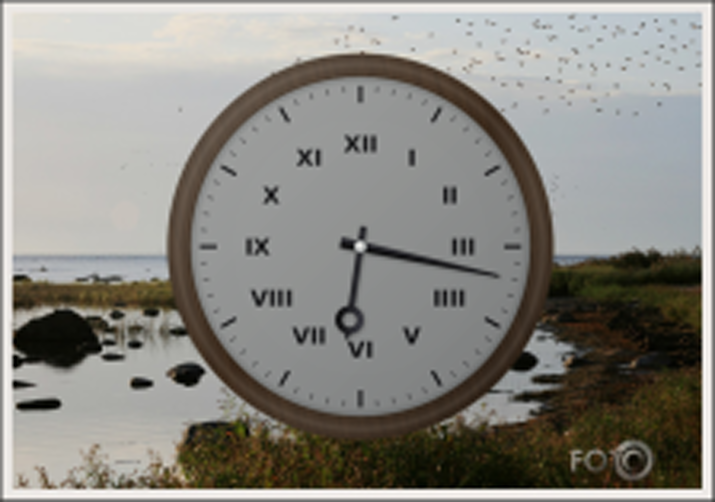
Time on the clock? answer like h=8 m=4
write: h=6 m=17
